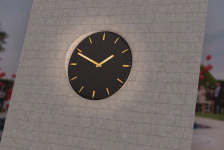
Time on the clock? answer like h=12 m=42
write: h=1 m=49
